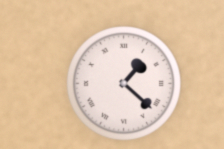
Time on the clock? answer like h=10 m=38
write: h=1 m=22
